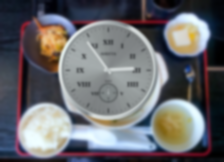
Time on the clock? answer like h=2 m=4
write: h=2 m=54
